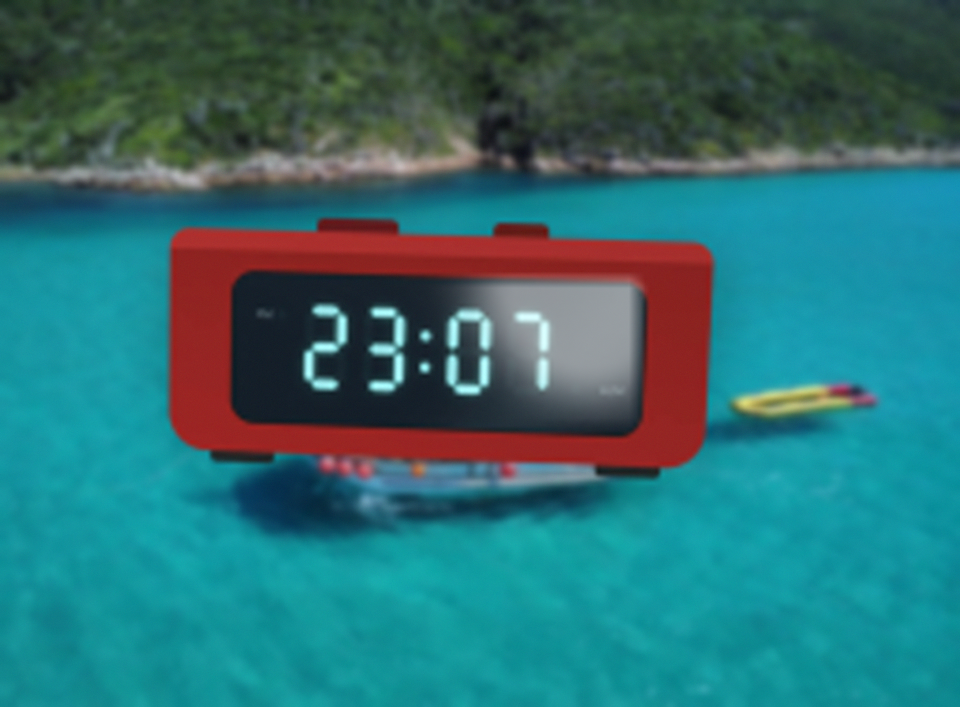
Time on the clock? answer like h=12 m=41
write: h=23 m=7
